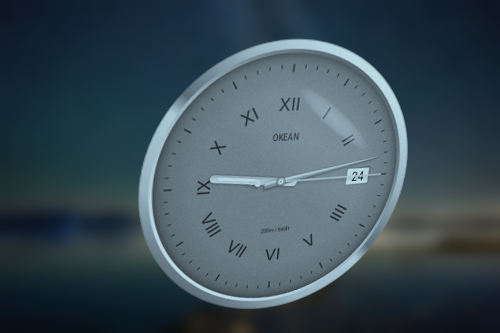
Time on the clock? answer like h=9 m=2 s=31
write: h=9 m=13 s=15
